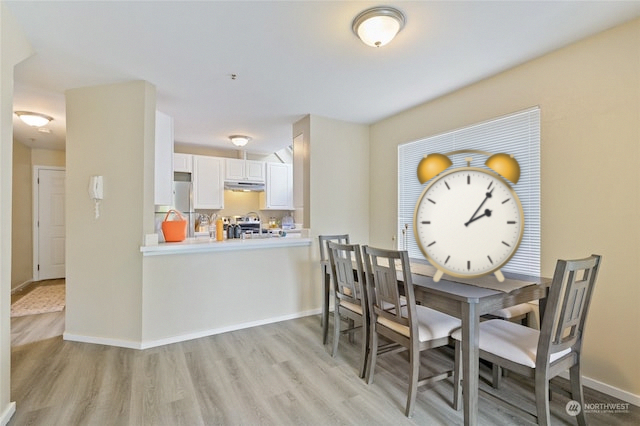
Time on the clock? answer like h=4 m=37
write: h=2 m=6
